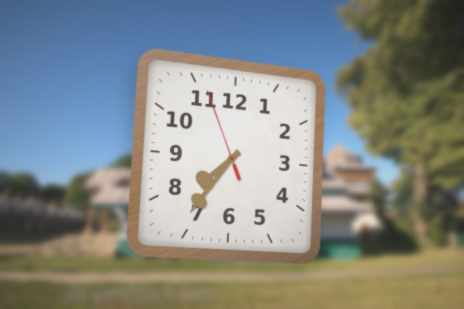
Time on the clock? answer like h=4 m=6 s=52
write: h=7 m=35 s=56
